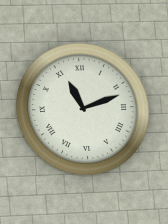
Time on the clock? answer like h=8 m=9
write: h=11 m=12
